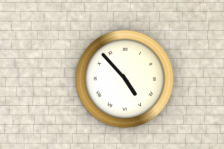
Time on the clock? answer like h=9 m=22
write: h=4 m=53
